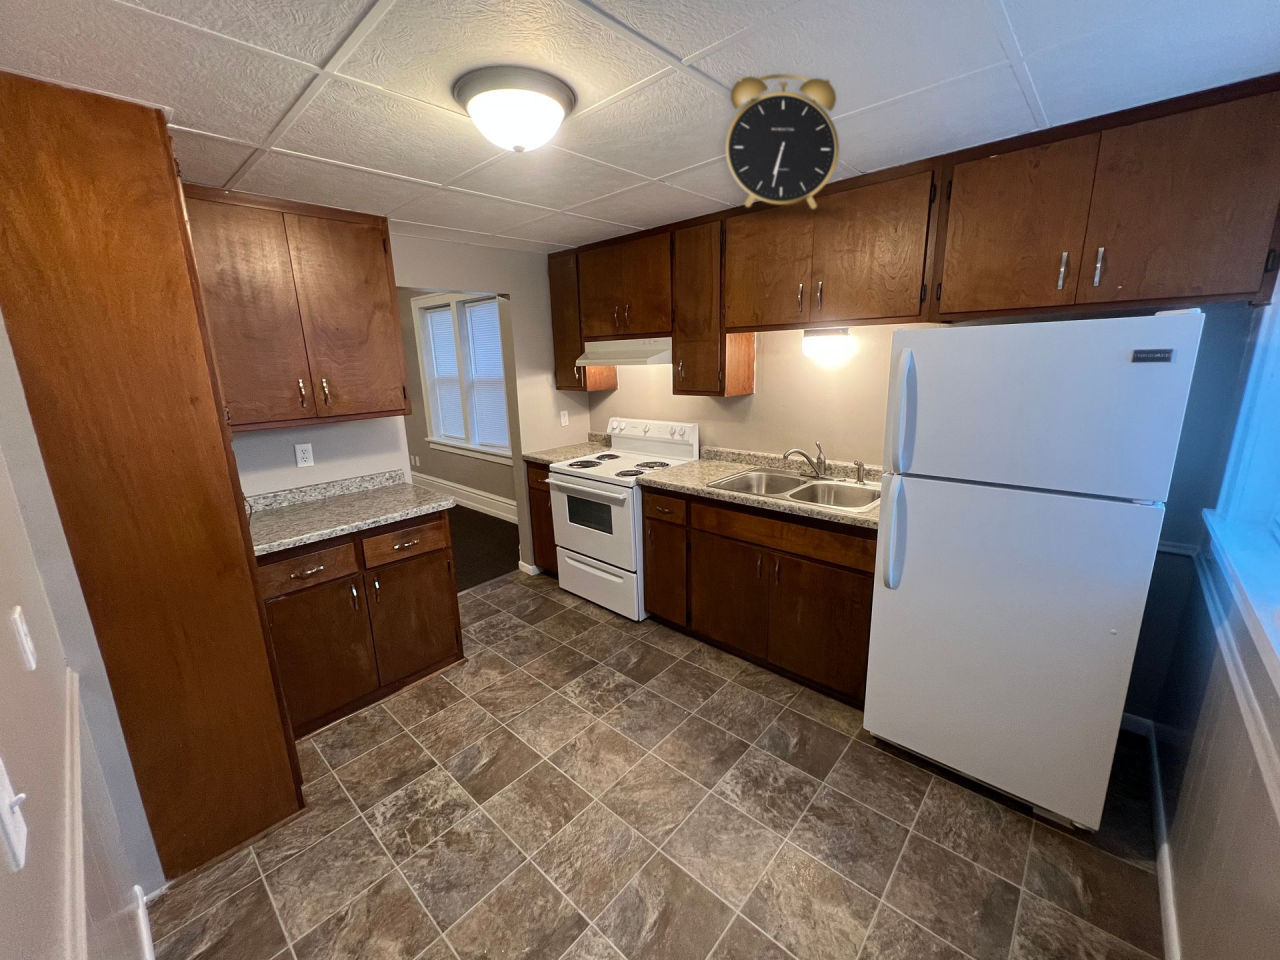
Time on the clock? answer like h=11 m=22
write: h=6 m=32
